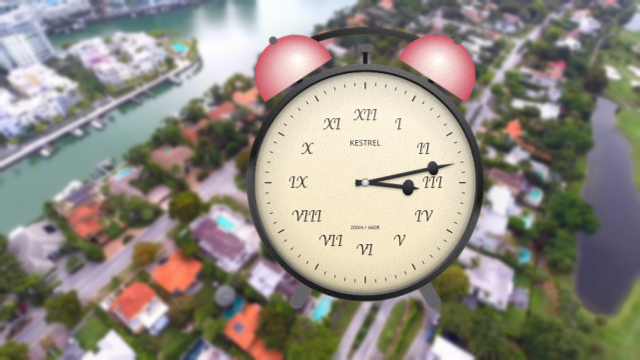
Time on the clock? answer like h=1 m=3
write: h=3 m=13
